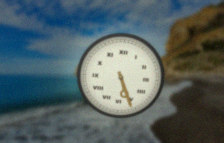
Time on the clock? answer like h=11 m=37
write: h=5 m=26
